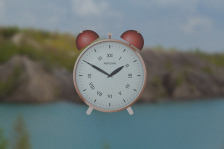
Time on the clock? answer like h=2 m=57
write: h=1 m=50
